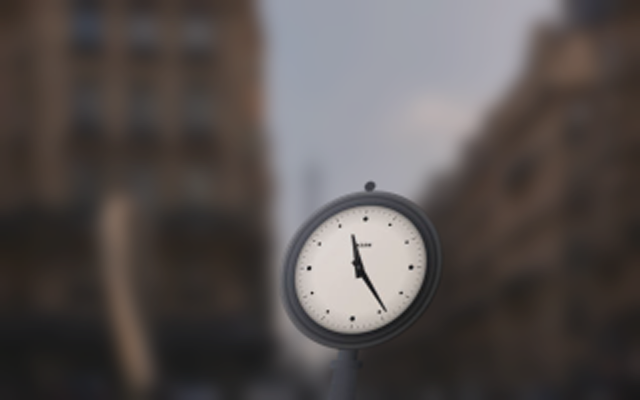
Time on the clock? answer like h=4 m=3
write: h=11 m=24
